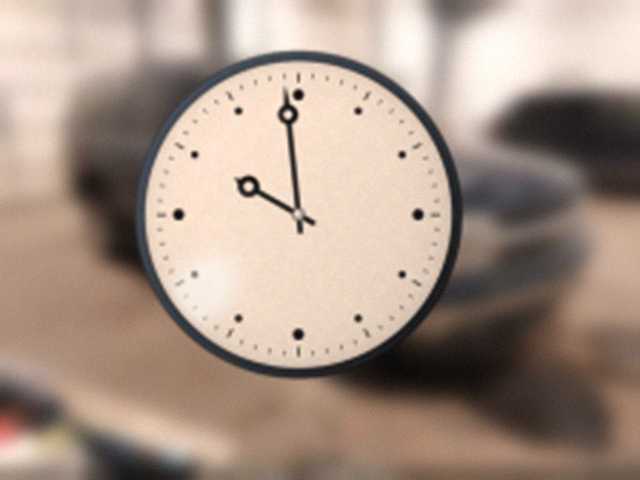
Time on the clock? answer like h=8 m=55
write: h=9 m=59
